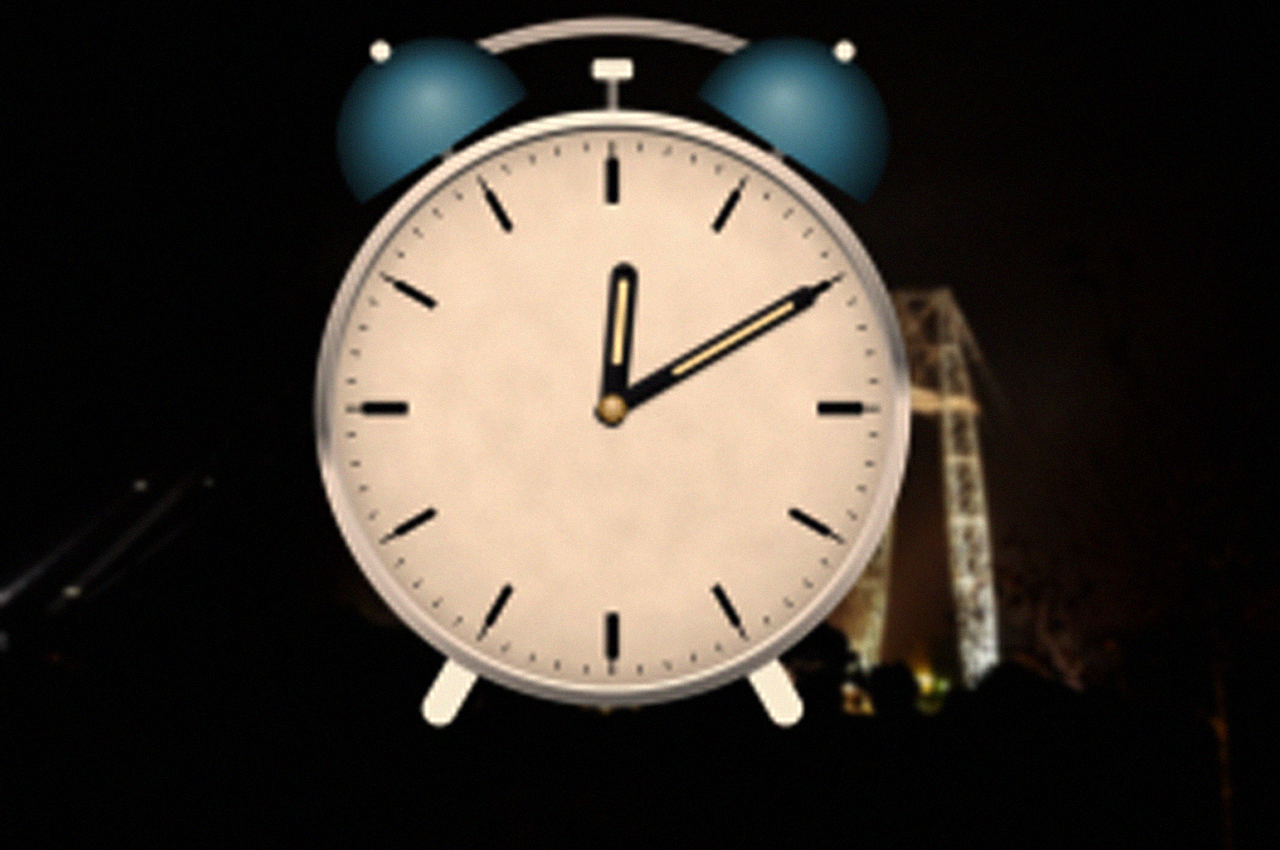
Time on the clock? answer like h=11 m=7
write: h=12 m=10
